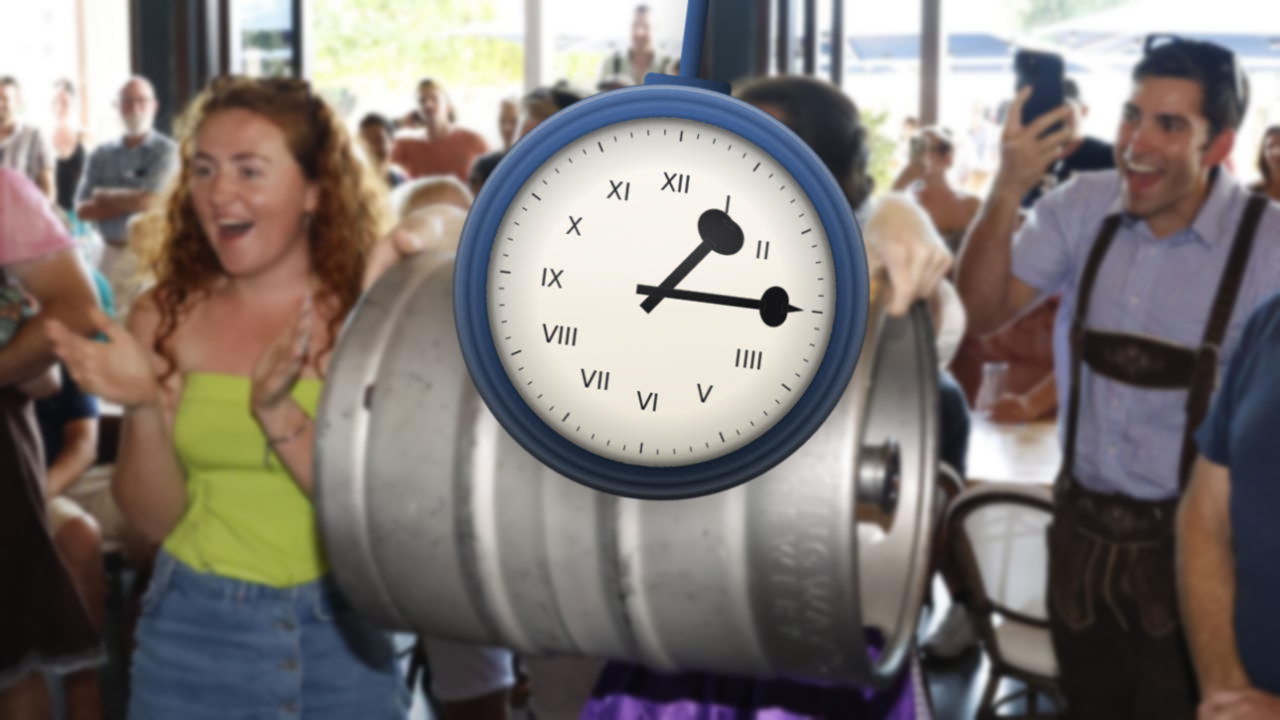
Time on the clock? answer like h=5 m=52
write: h=1 m=15
